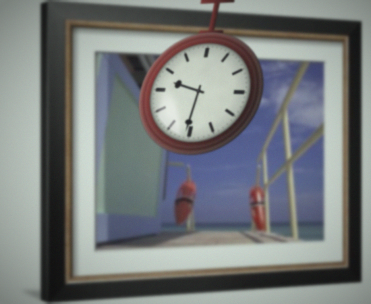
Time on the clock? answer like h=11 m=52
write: h=9 m=31
